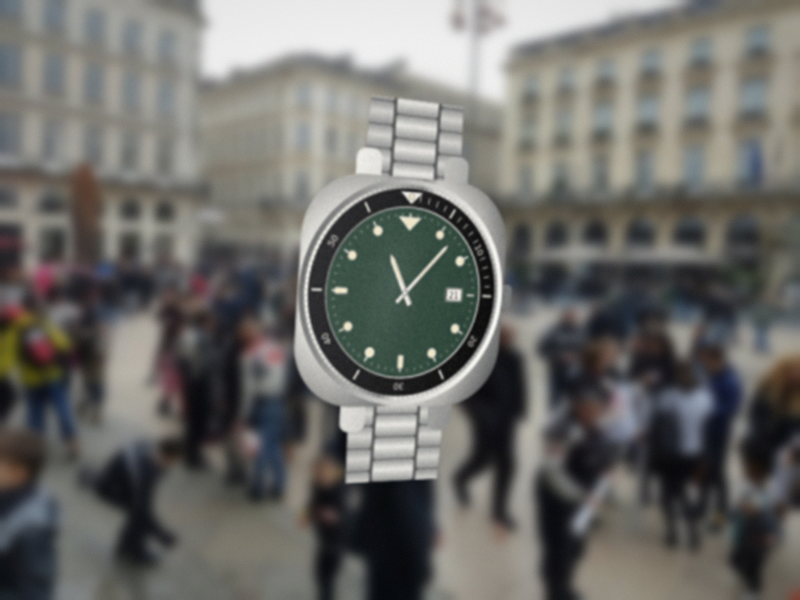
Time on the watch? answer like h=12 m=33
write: h=11 m=7
